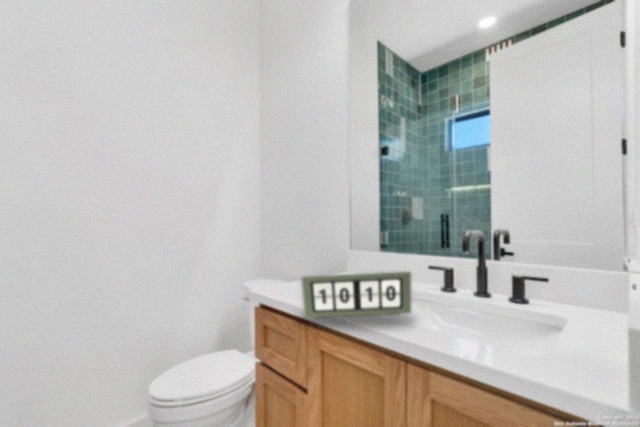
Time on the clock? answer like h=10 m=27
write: h=10 m=10
